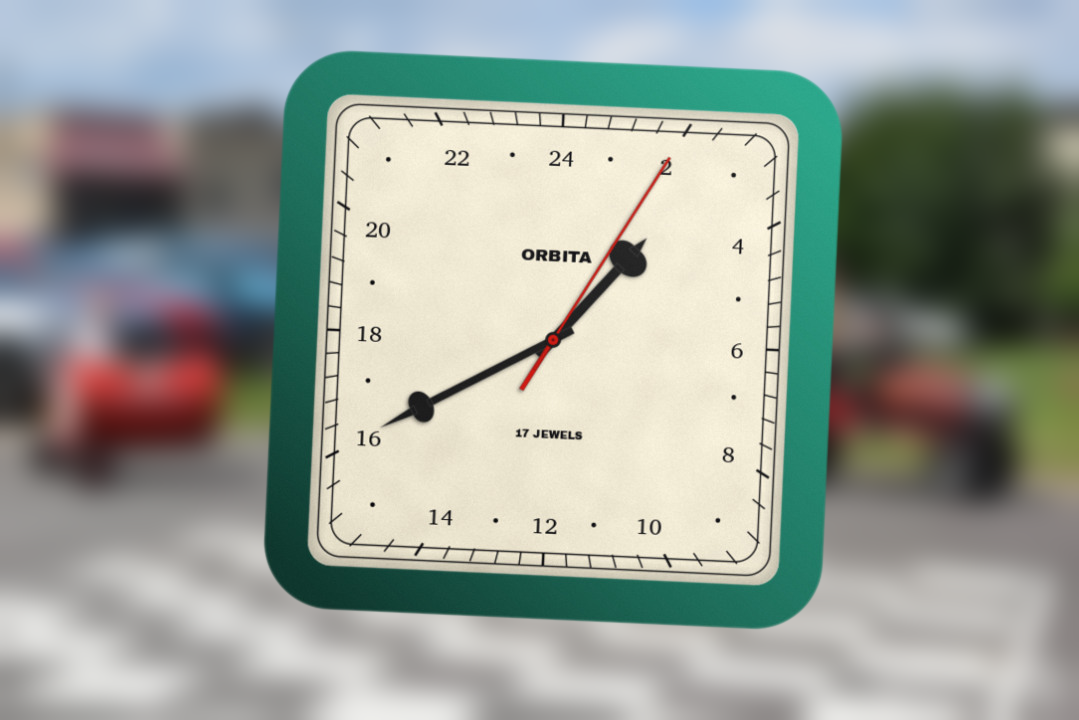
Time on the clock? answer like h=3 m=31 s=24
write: h=2 m=40 s=5
